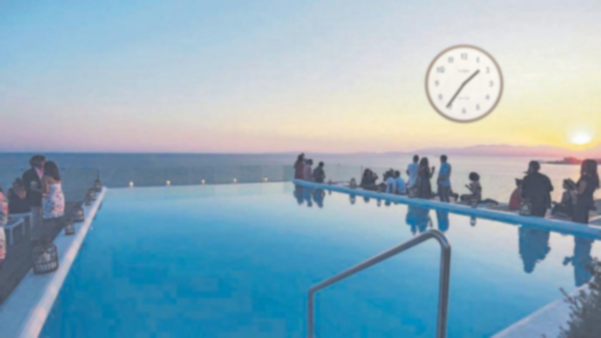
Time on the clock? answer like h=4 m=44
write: h=1 m=36
